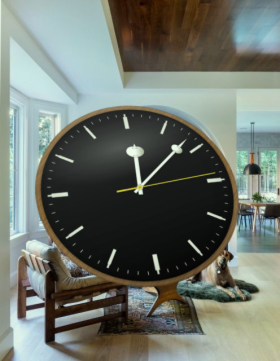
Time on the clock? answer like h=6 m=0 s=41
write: h=12 m=8 s=14
